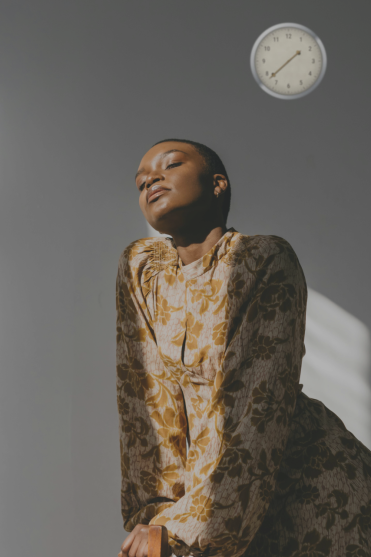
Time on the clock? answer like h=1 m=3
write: h=1 m=38
